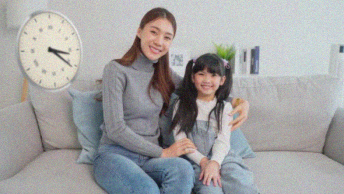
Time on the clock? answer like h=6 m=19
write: h=3 m=21
